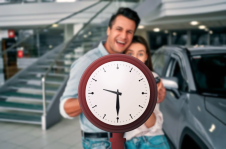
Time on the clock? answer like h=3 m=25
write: h=9 m=30
